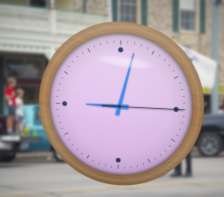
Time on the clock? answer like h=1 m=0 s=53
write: h=9 m=2 s=15
